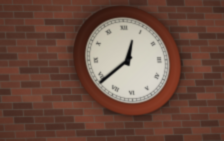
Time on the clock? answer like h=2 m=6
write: h=12 m=39
